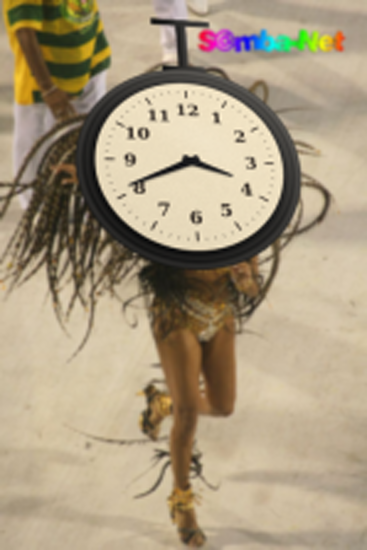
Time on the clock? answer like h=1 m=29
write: h=3 m=41
